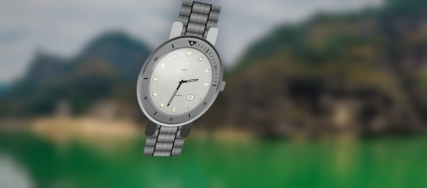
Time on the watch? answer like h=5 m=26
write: h=2 m=33
